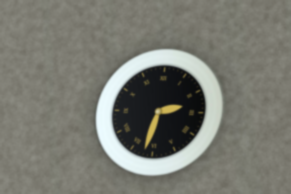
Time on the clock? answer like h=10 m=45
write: h=2 m=32
